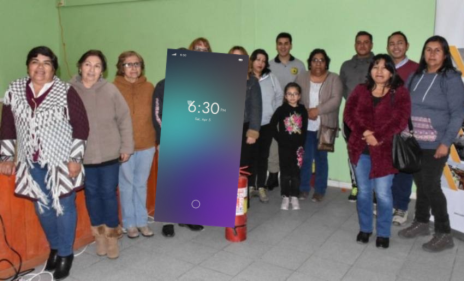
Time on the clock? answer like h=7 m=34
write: h=6 m=30
